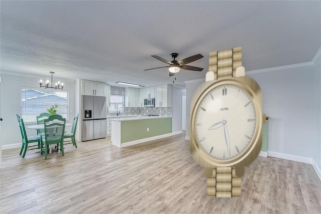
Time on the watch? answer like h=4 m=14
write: h=8 m=28
